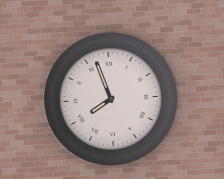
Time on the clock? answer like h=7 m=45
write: h=7 m=57
